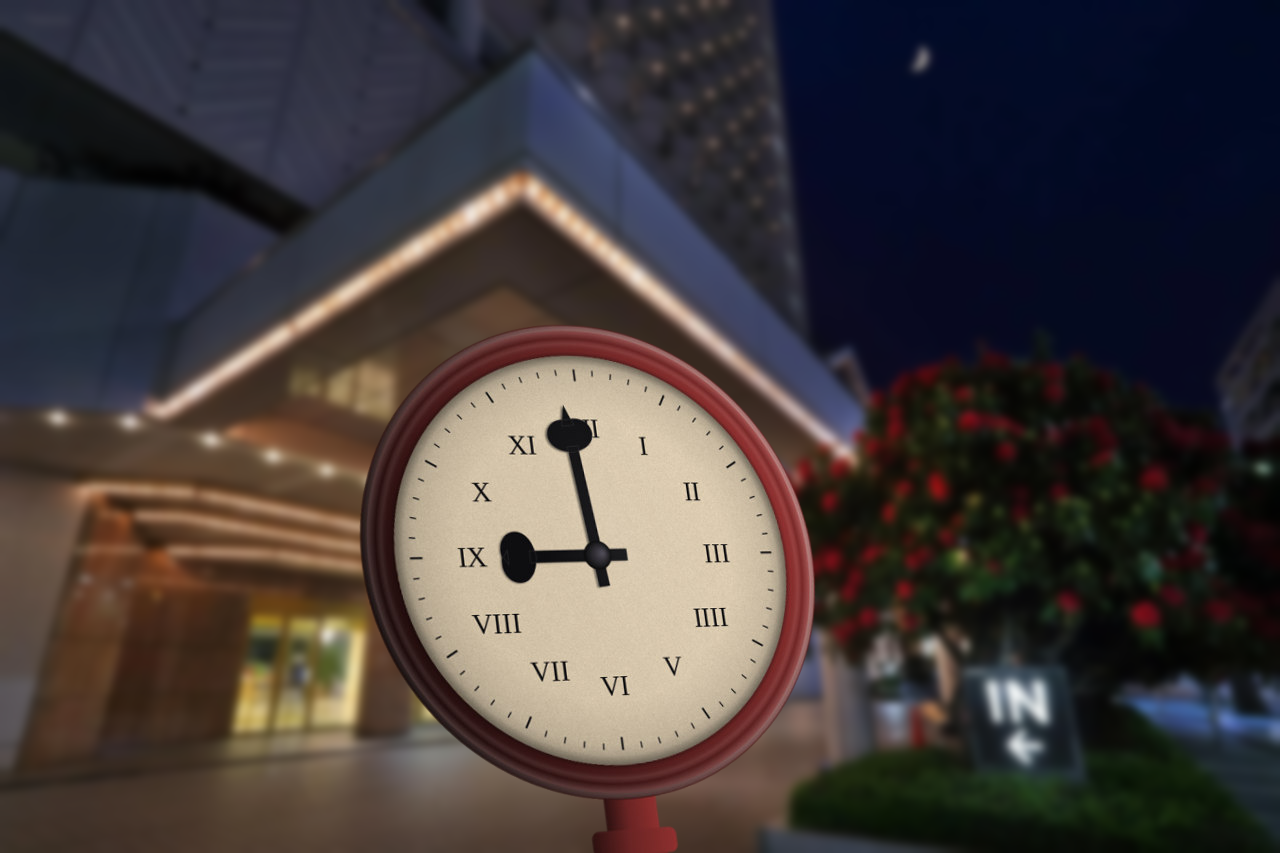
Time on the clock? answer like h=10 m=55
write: h=8 m=59
